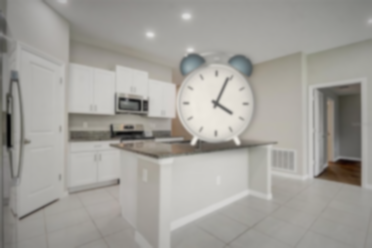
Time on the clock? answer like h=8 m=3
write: h=4 m=4
